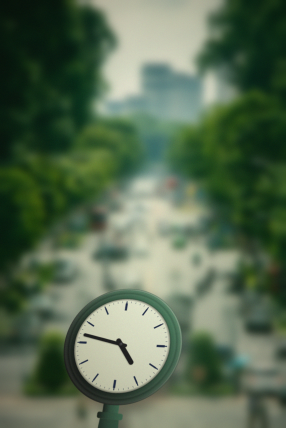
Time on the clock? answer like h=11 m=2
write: h=4 m=47
